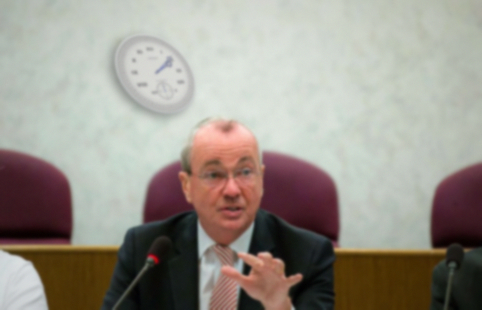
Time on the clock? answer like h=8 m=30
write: h=2 m=9
